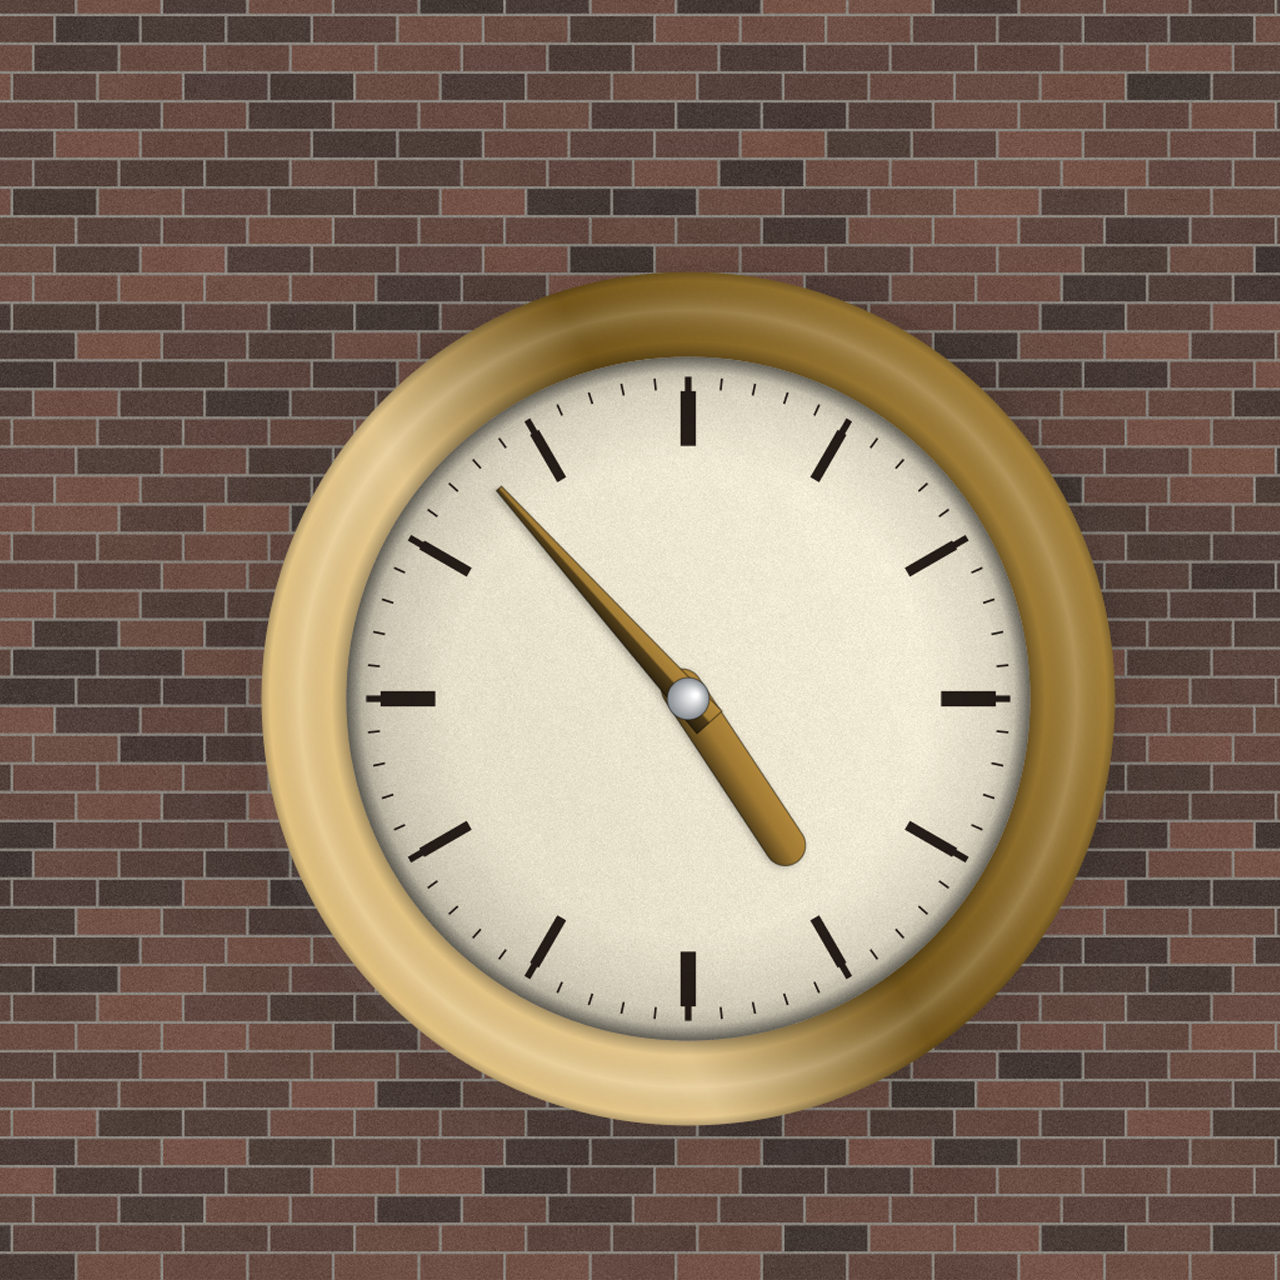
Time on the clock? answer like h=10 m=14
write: h=4 m=53
